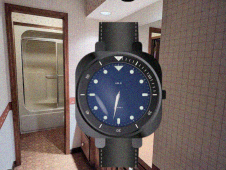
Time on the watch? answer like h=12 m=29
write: h=6 m=32
